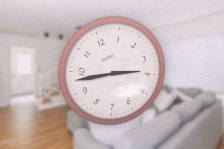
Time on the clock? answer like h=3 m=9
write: h=3 m=48
